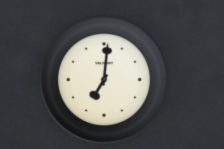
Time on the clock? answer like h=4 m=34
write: h=7 m=1
